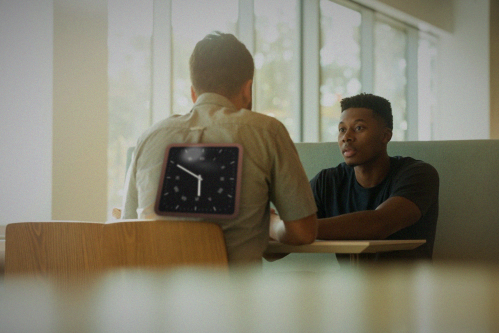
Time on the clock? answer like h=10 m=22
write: h=5 m=50
